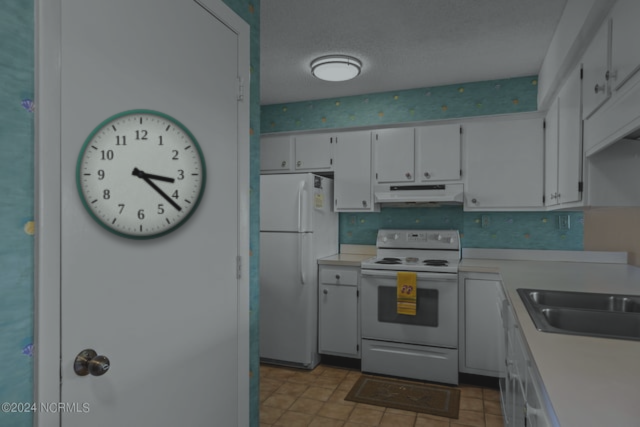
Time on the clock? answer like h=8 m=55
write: h=3 m=22
